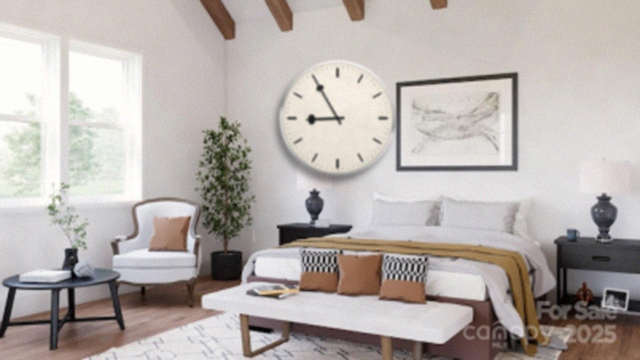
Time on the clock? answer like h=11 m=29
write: h=8 m=55
